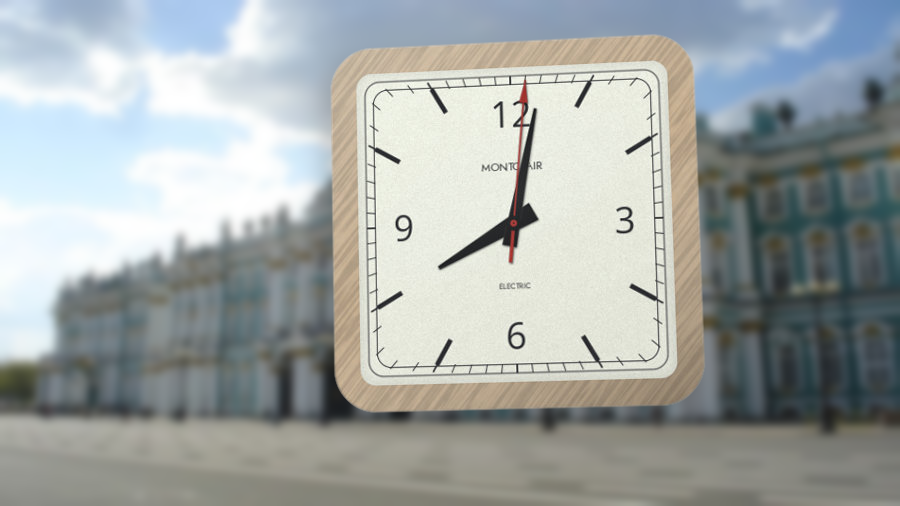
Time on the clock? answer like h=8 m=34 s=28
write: h=8 m=2 s=1
